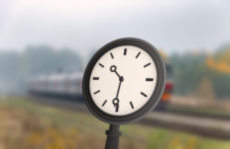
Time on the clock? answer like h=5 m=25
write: h=10 m=31
